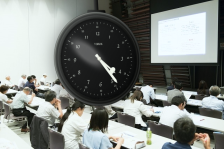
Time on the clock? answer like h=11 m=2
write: h=4 m=24
